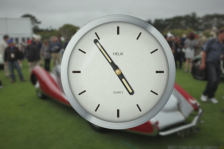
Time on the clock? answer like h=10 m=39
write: h=4 m=54
